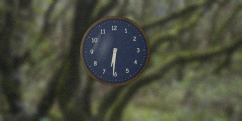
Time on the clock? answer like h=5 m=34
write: h=6 m=31
